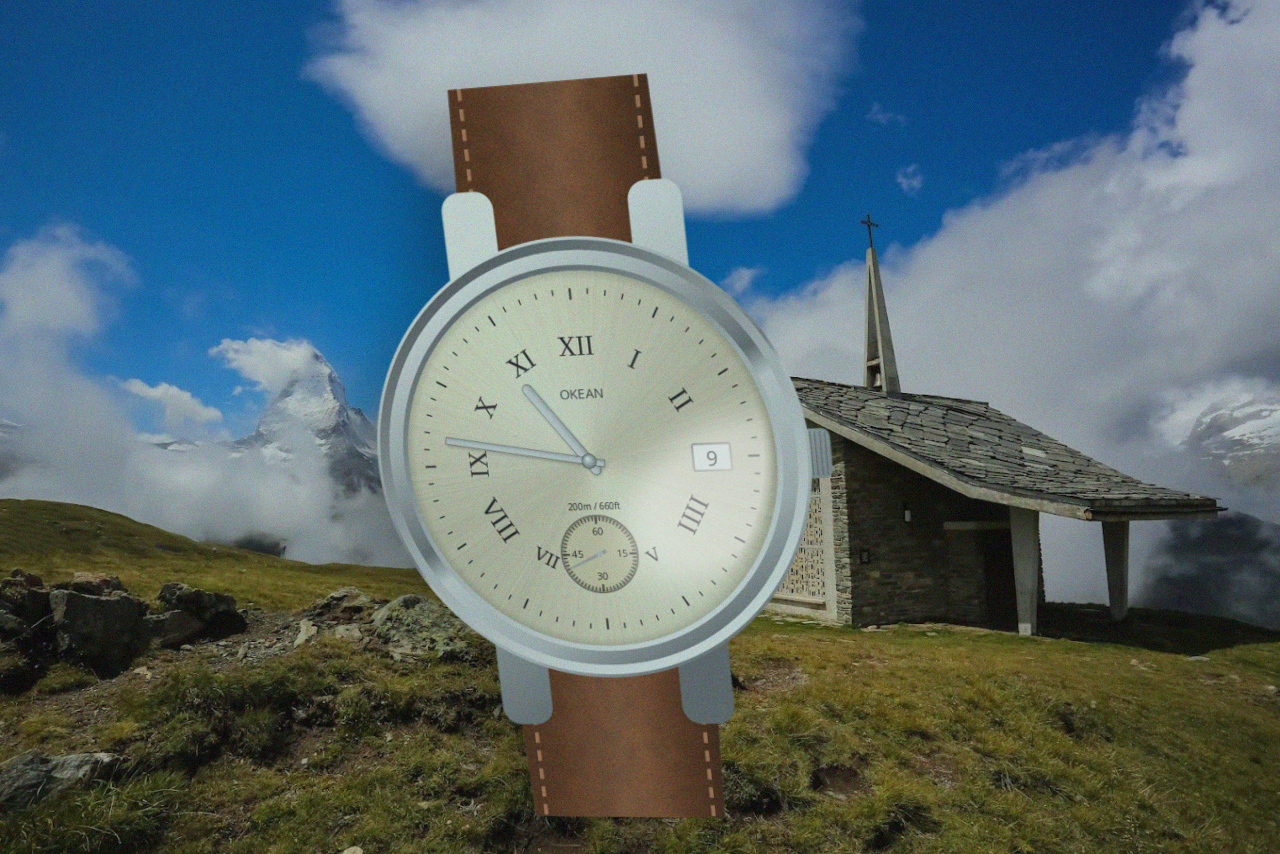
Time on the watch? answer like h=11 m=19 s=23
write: h=10 m=46 s=41
